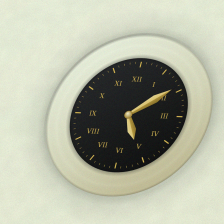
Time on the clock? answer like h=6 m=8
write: h=5 m=9
